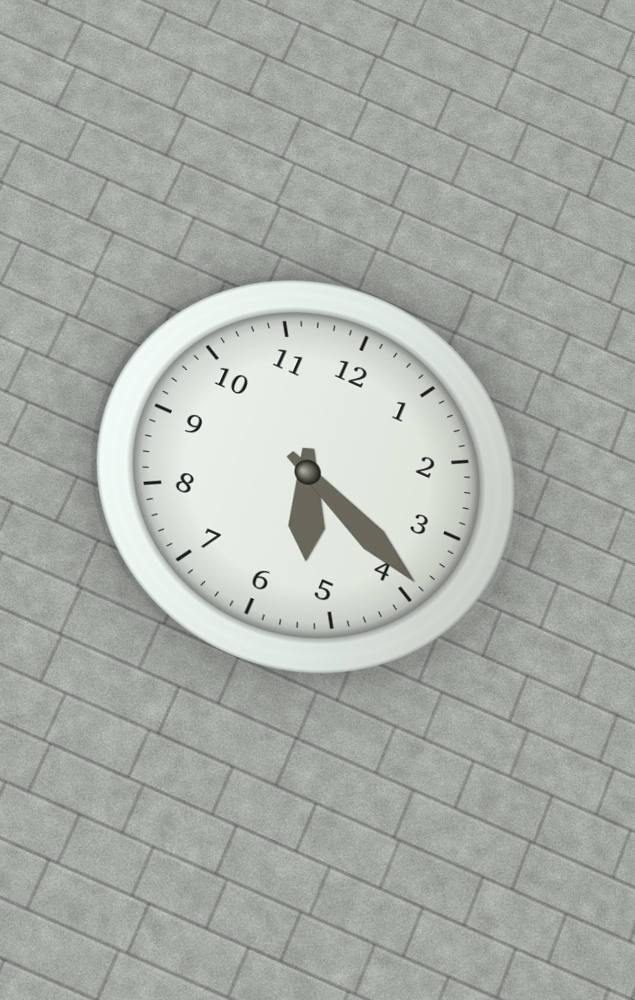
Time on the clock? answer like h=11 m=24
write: h=5 m=19
